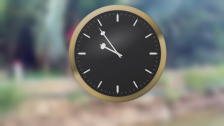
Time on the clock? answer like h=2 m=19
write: h=9 m=54
